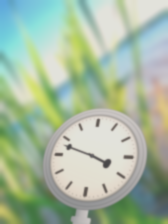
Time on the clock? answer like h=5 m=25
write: h=3 m=48
